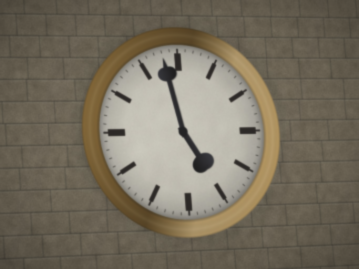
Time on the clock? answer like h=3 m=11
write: h=4 m=58
